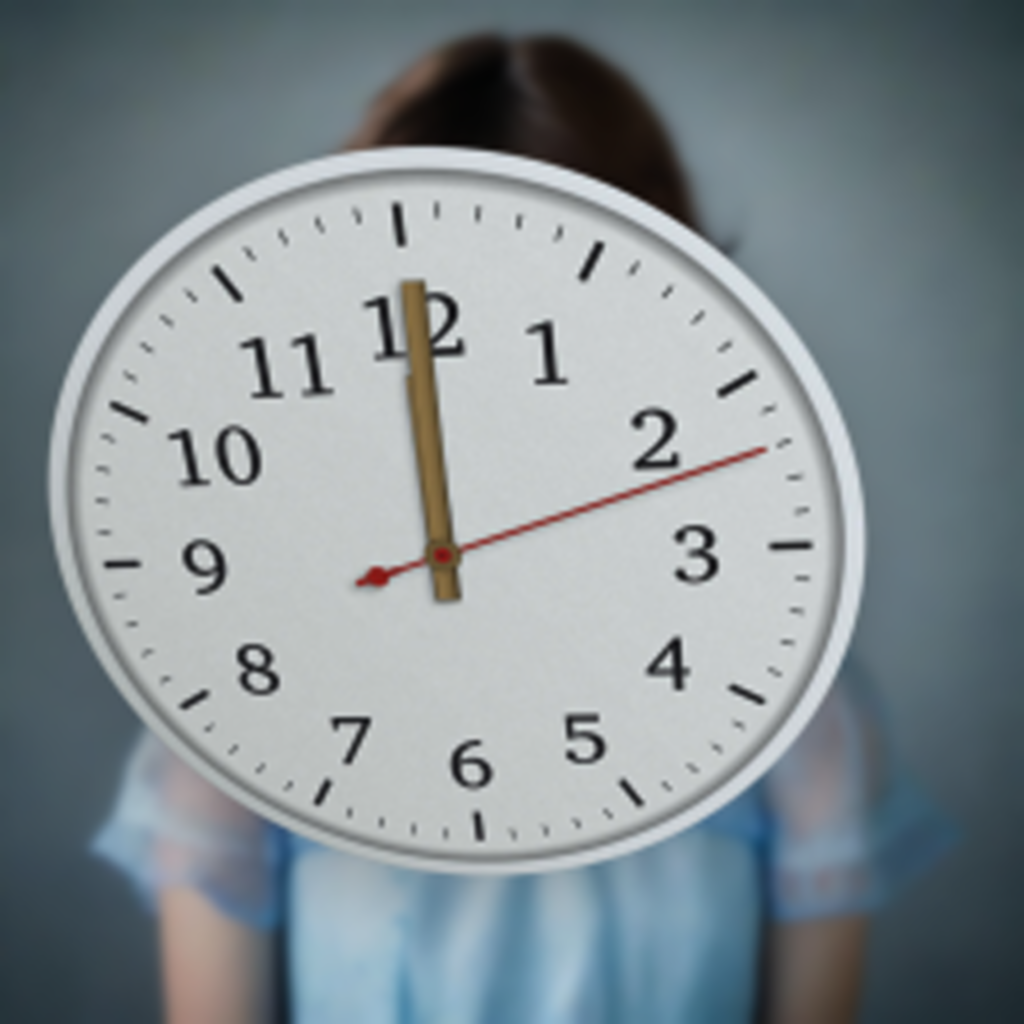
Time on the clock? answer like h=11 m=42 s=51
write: h=12 m=0 s=12
